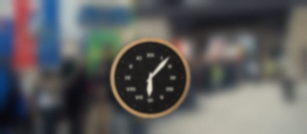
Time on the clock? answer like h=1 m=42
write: h=6 m=7
